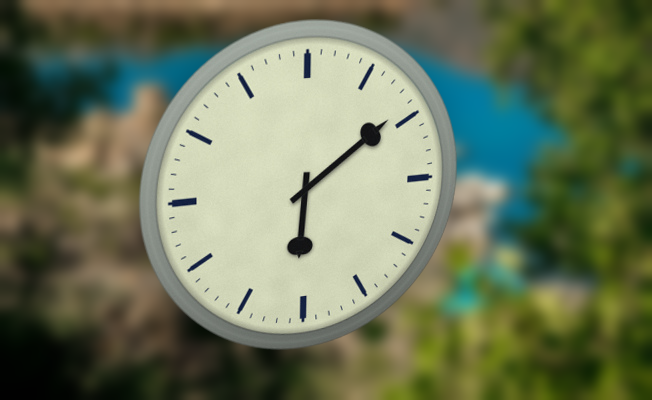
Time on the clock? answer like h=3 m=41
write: h=6 m=9
